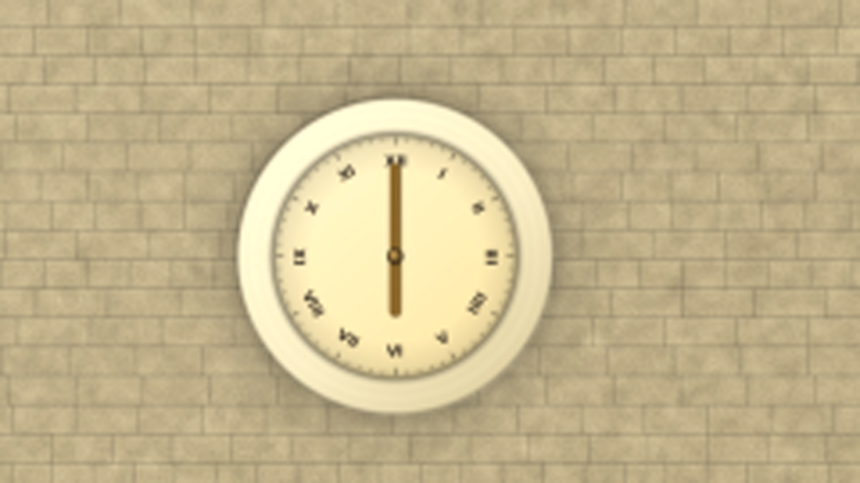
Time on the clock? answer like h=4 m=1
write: h=6 m=0
